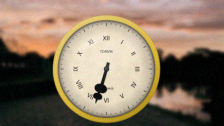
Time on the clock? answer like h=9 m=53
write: h=6 m=33
